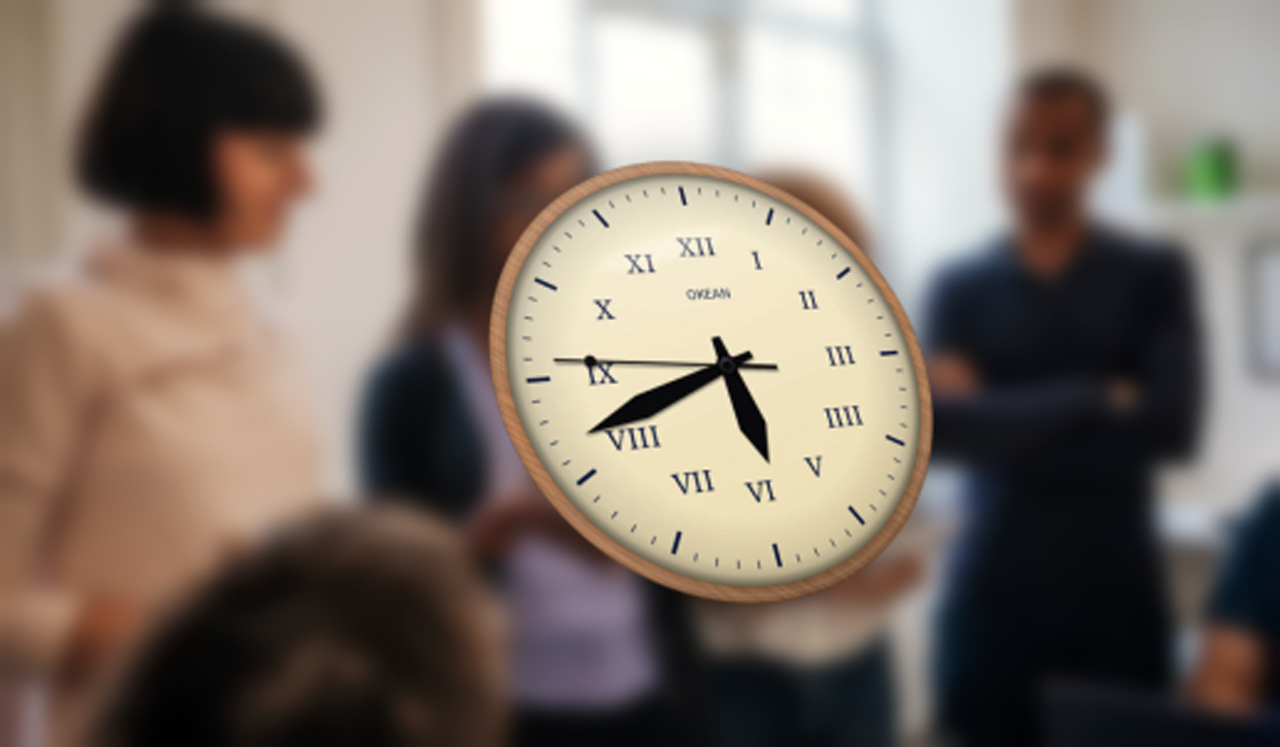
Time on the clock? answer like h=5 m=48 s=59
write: h=5 m=41 s=46
